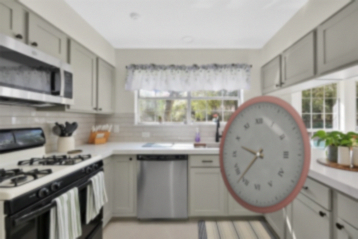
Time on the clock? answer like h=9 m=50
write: h=9 m=37
